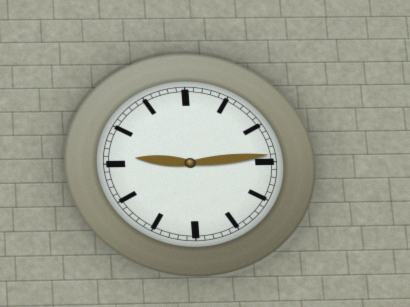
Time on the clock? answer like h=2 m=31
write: h=9 m=14
